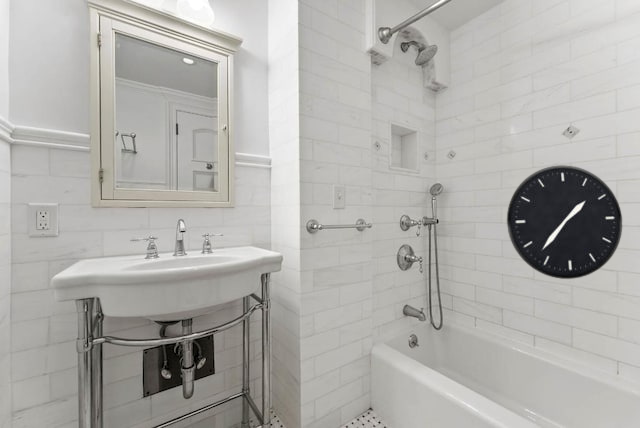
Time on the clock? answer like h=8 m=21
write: h=1 m=37
